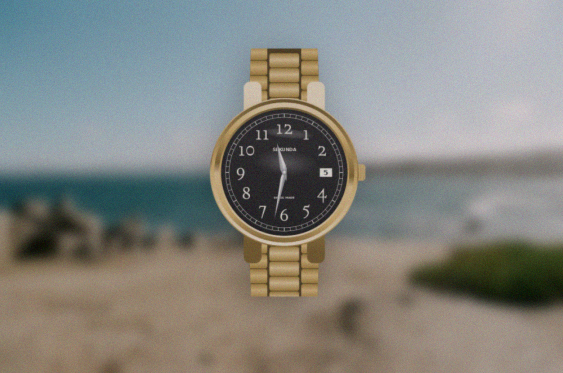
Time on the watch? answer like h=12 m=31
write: h=11 m=32
